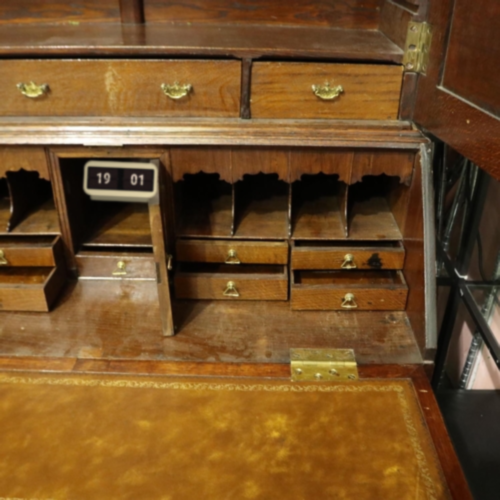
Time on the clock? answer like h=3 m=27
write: h=19 m=1
